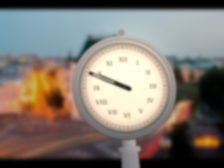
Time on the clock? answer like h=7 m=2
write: h=9 m=49
